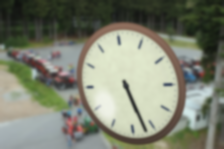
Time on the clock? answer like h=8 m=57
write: h=5 m=27
